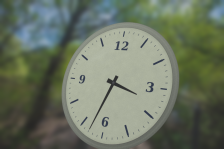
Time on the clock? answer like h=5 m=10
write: h=3 m=33
